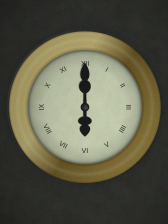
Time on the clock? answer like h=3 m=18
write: h=6 m=0
